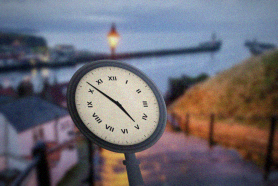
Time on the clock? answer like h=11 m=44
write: h=4 m=52
